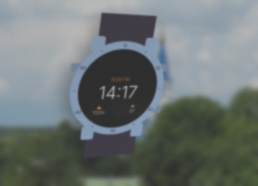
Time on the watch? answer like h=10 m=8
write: h=14 m=17
